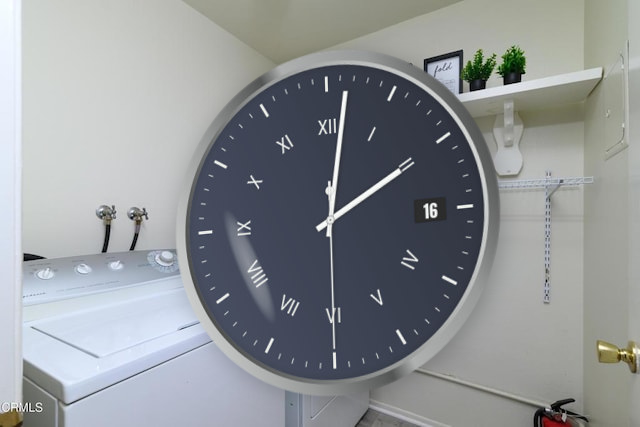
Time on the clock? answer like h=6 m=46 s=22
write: h=2 m=1 s=30
